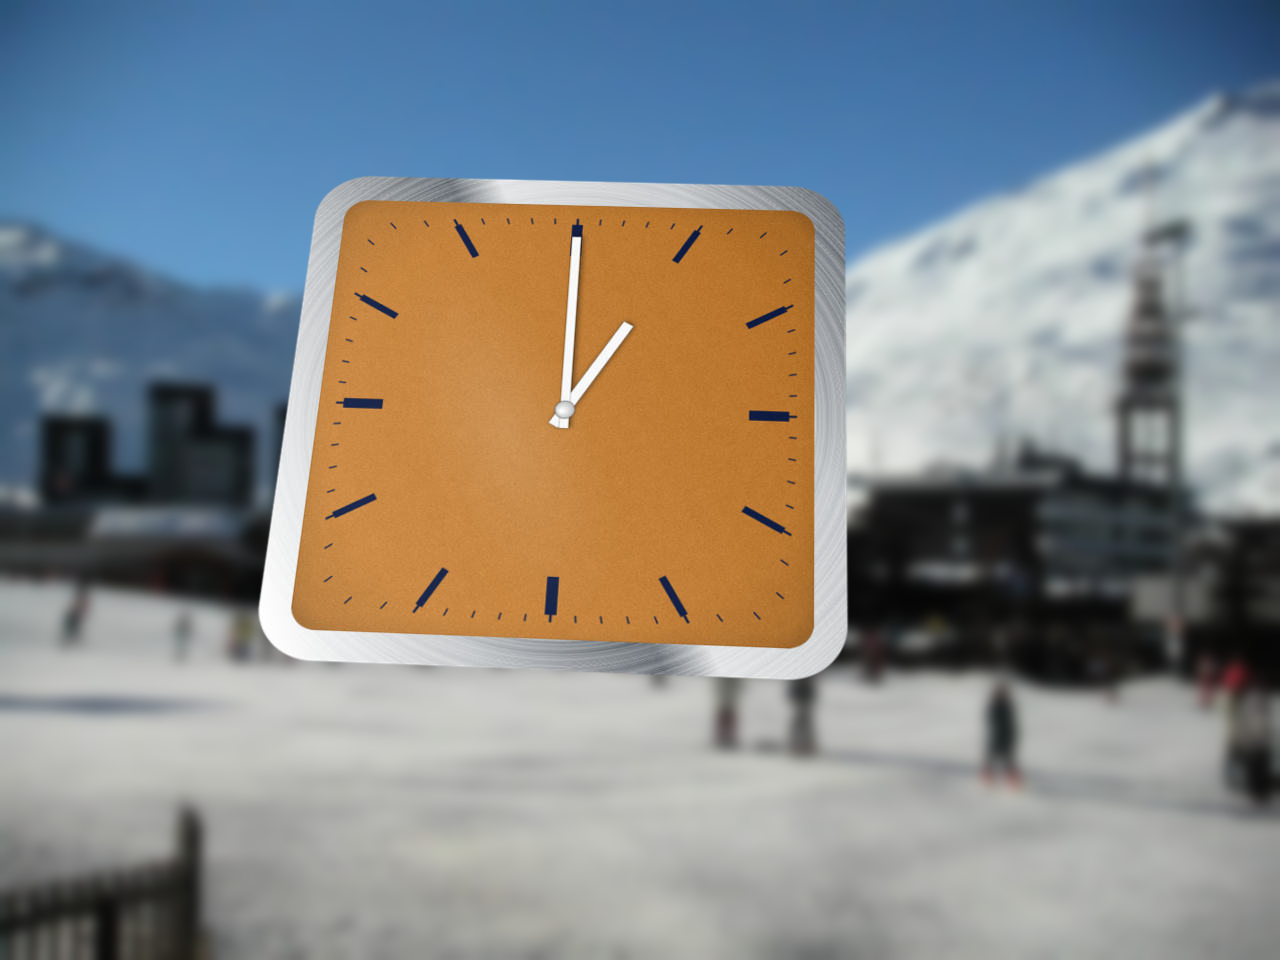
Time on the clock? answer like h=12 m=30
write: h=1 m=0
